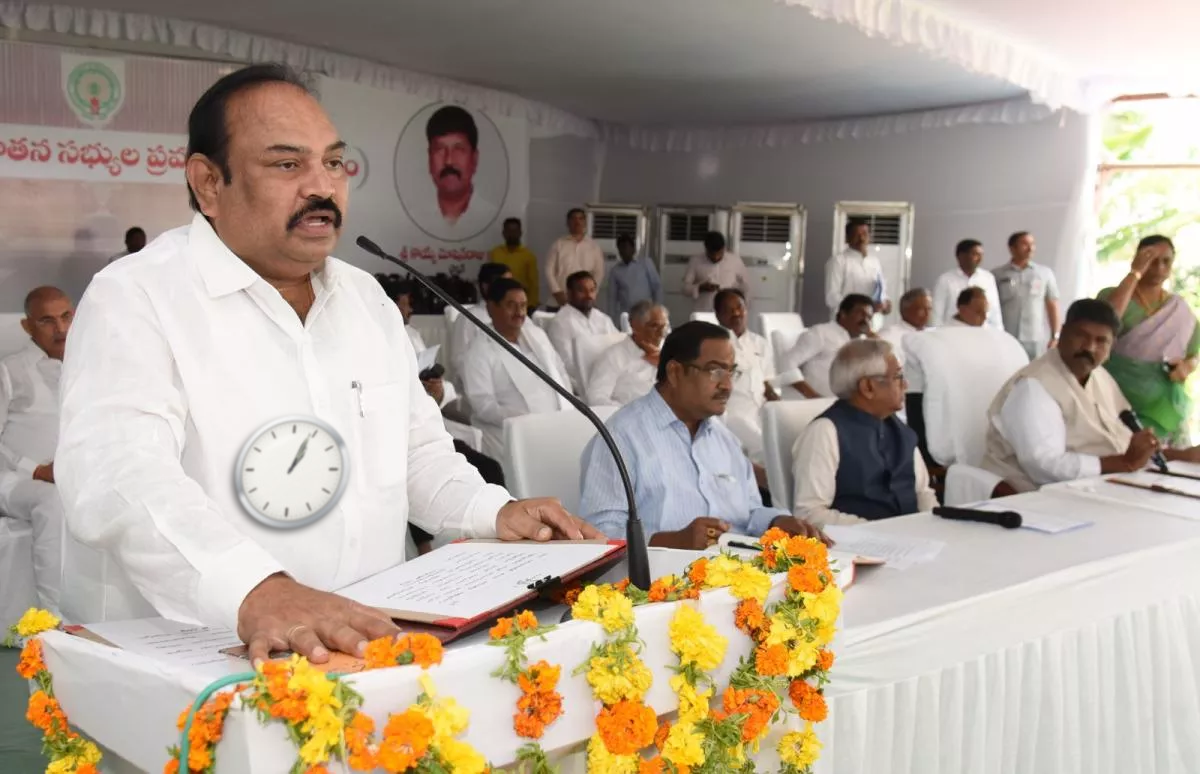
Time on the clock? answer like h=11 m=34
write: h=1 m=4
